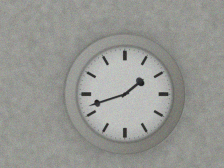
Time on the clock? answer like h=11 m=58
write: h=1 m=42
